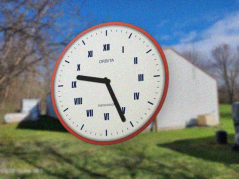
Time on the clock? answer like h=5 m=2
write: h=9 m=26
